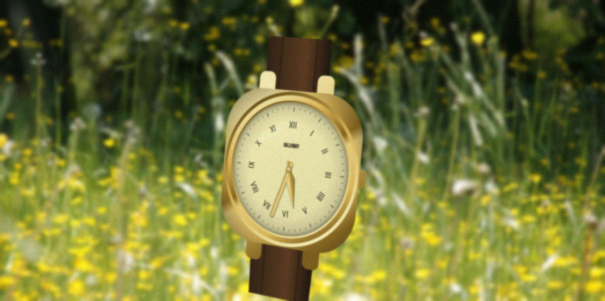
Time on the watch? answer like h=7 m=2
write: h=5 m=33
